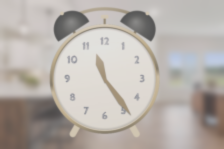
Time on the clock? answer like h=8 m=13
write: h=11 m=24
